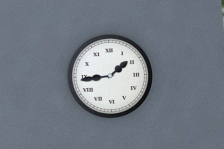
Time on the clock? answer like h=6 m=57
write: h=1 m=44
